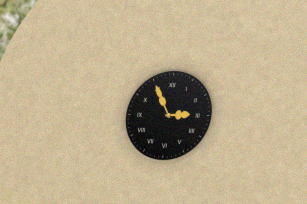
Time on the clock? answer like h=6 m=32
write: h=2 m=55
